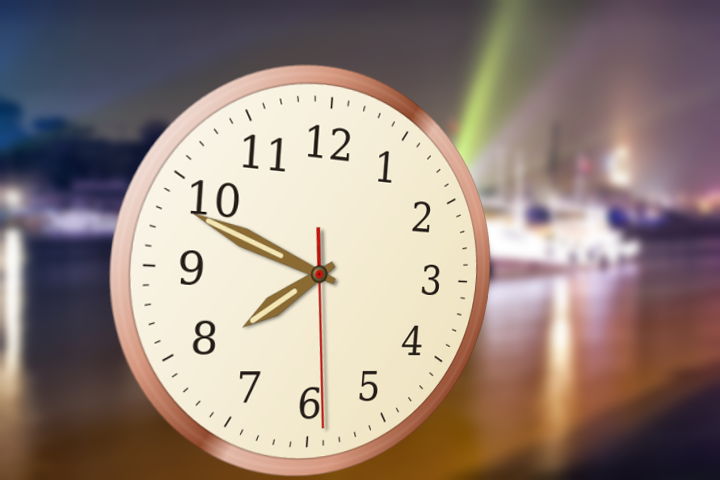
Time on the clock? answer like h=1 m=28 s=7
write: h=7 m=48 s=29
